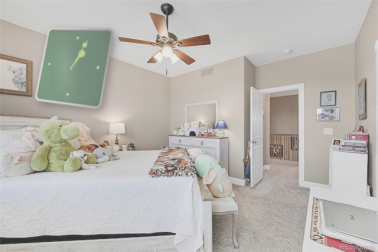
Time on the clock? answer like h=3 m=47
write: h=1 m=4
